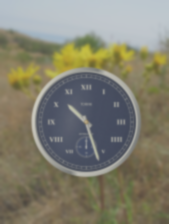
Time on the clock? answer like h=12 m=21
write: h=10 m=27
